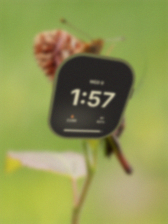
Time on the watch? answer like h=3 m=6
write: h=1 m=57
